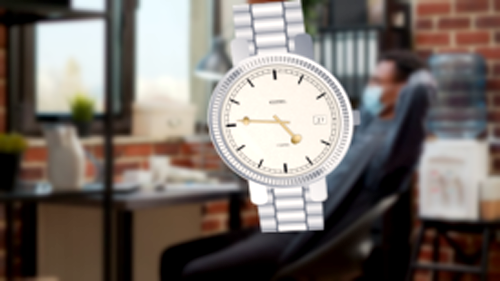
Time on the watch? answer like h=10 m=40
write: h=4 m=46
